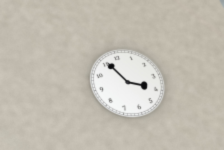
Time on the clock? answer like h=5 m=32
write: h=3 m=56
